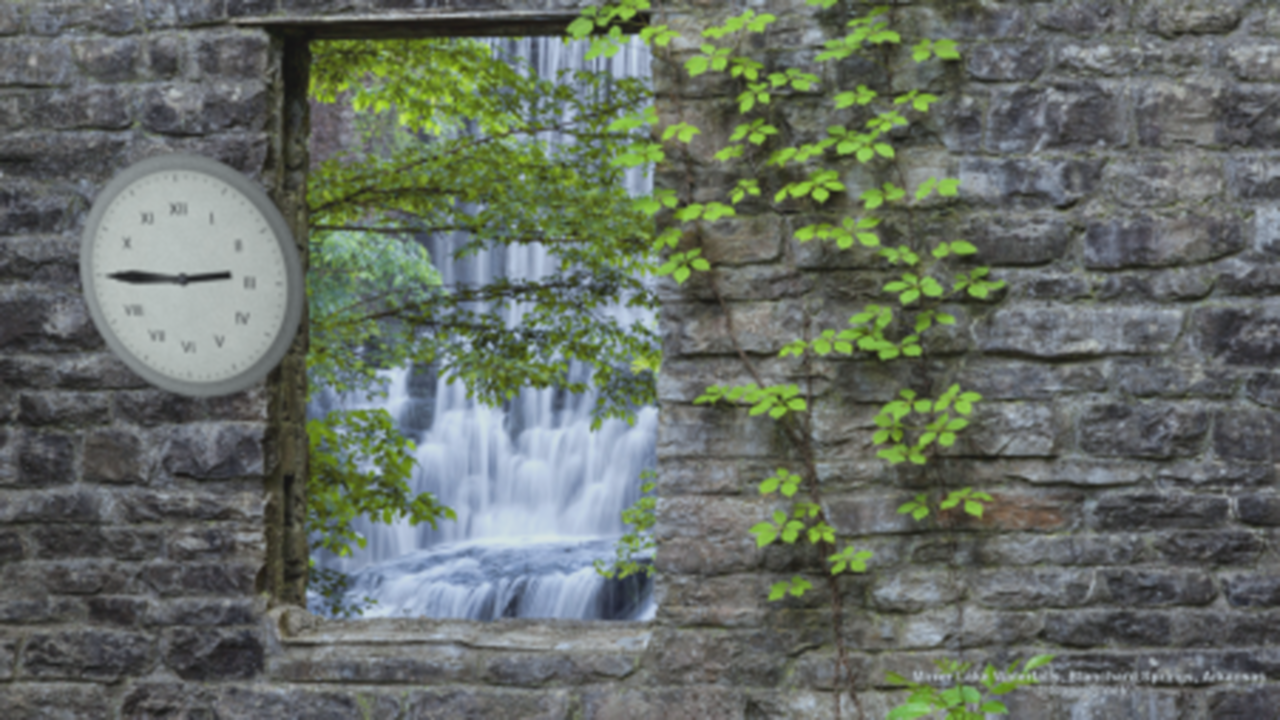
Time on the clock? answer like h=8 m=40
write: h=2 m=45
